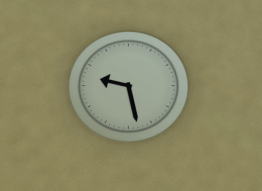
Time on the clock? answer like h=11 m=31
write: h=9 m=28
